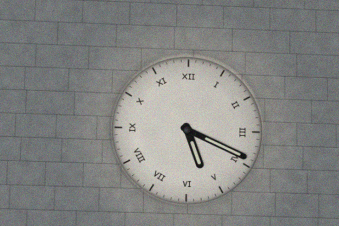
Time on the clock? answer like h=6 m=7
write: h=5 m=19
